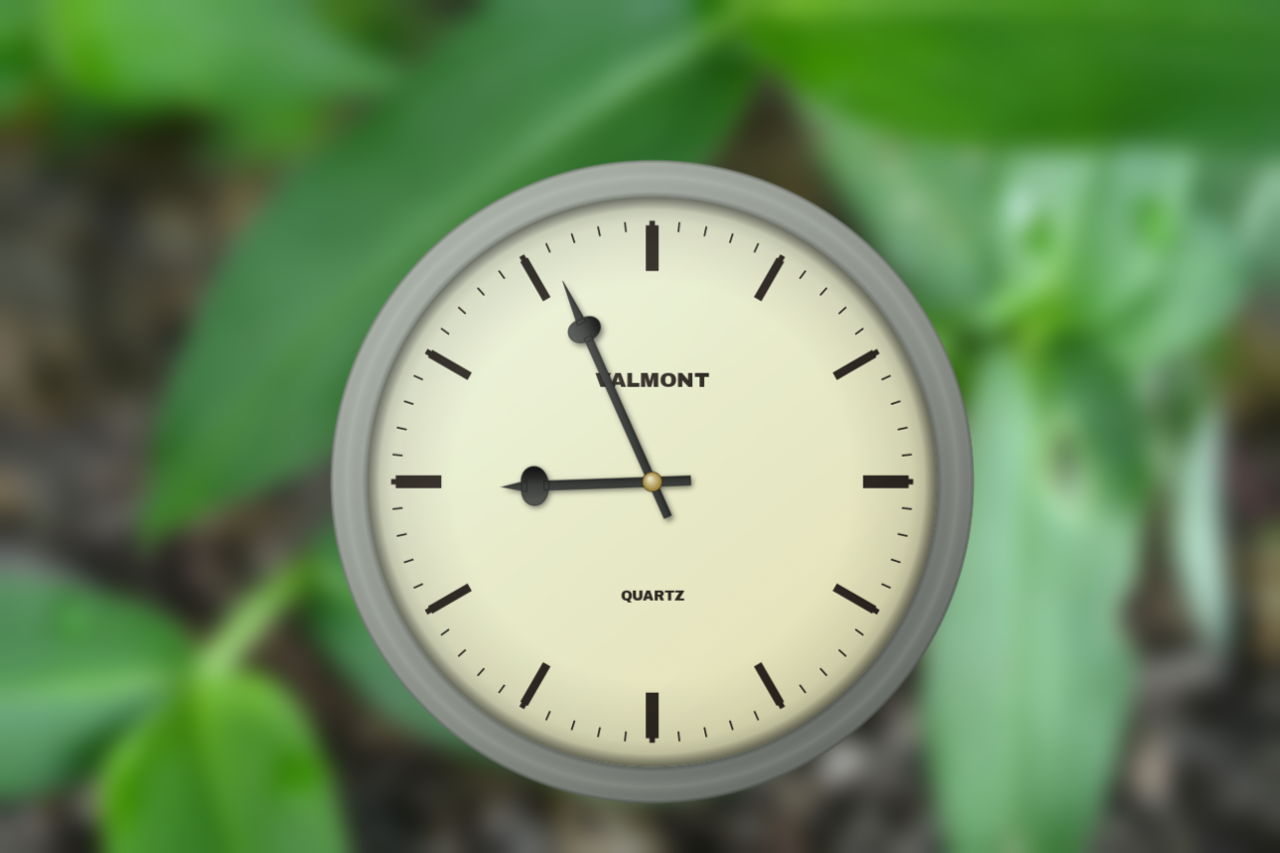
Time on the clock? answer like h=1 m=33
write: h=8 m=56
